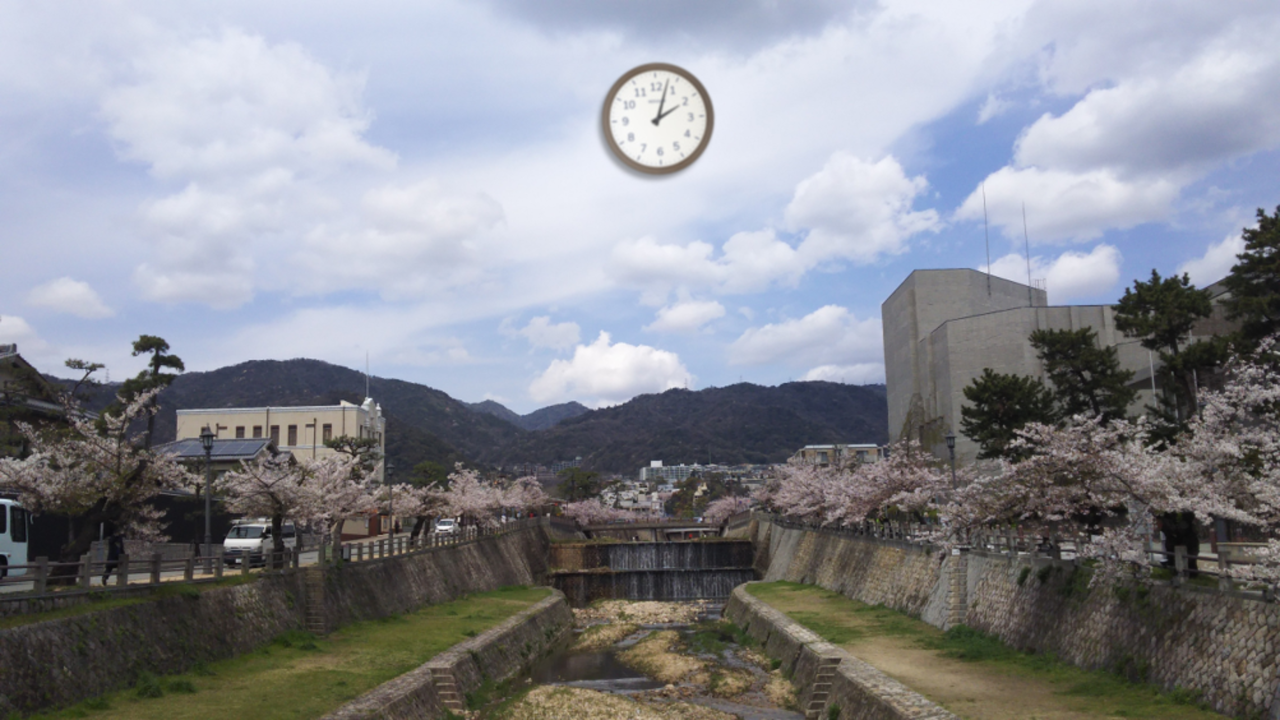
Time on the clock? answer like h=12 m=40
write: h=2 m=3
